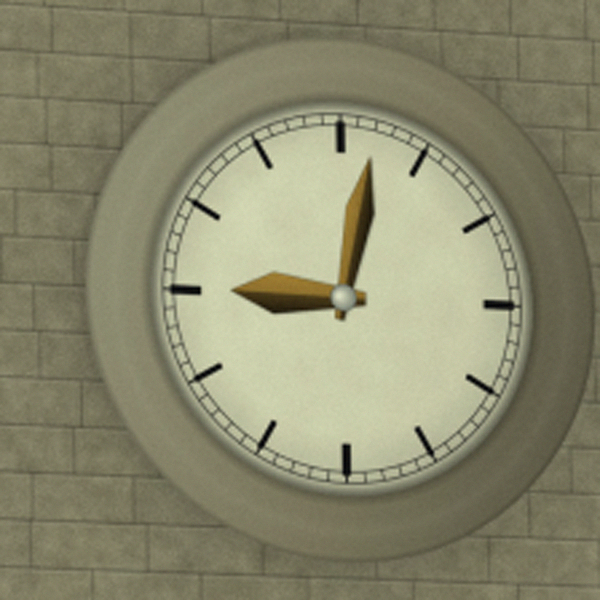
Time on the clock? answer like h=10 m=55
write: h=9 m=2
